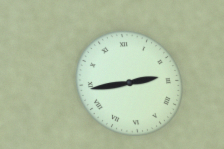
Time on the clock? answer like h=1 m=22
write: h=2 m=44
